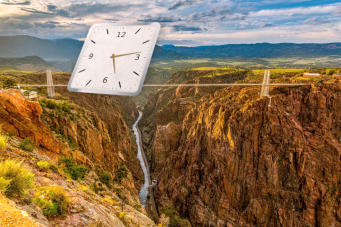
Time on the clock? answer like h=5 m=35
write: h=5 m=13
